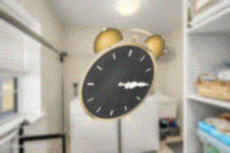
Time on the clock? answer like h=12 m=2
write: h=3 m=15
